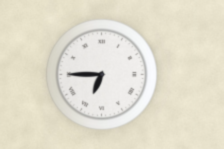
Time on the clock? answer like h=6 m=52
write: h=6 m=45
